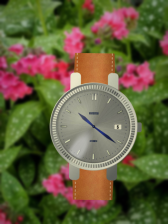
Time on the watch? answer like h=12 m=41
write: h=10 m=21
